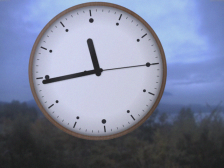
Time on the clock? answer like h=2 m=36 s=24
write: h=11 m=44 s=15
